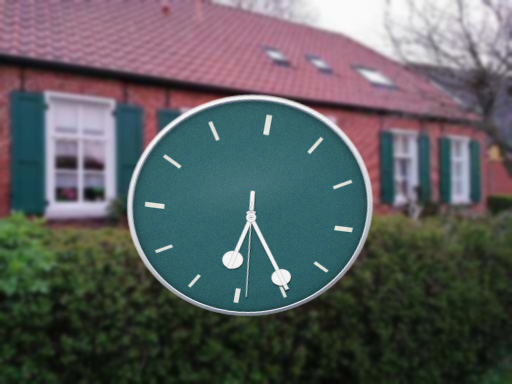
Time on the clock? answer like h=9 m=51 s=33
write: h=6 m=24 s=29
